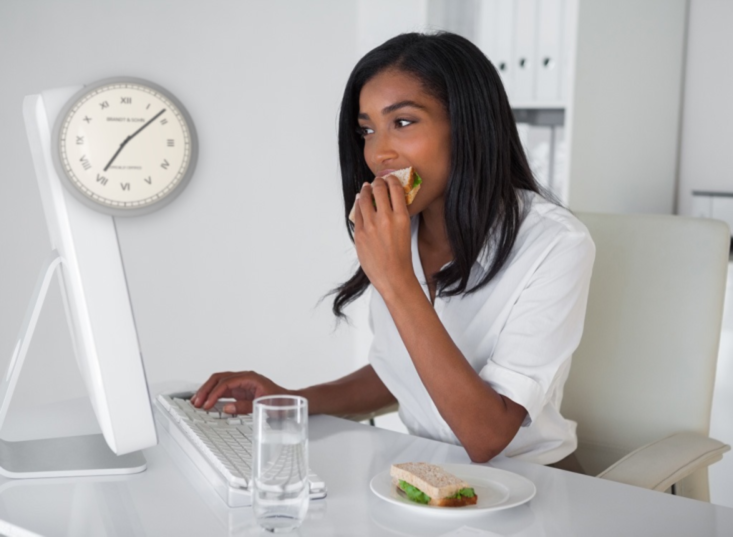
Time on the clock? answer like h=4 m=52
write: h=7 m=8
